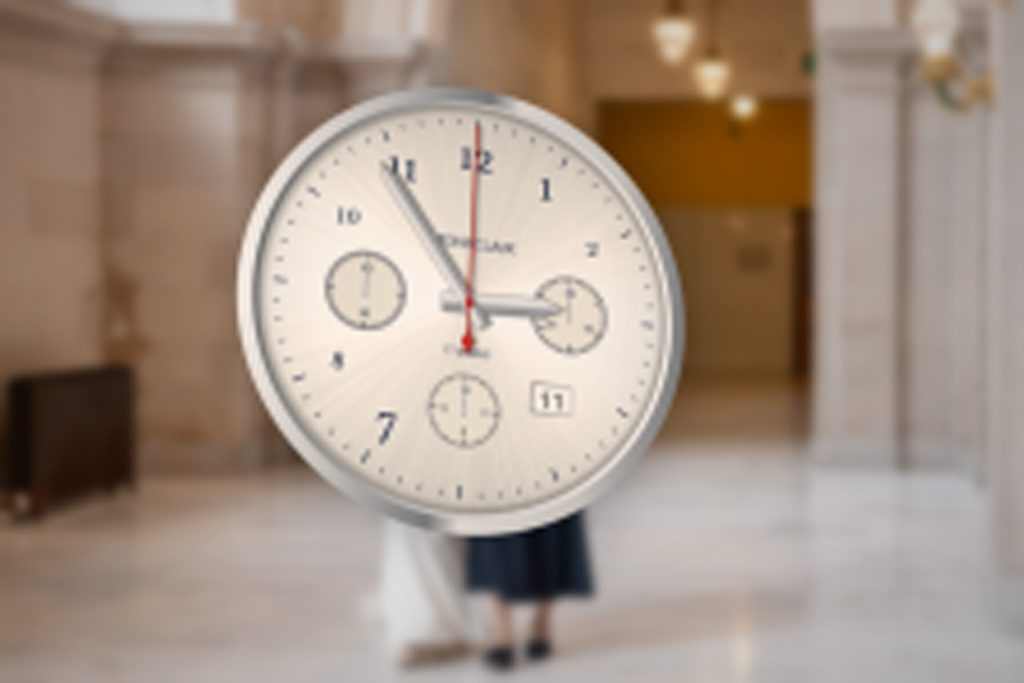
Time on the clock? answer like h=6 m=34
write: h=2 m=54
